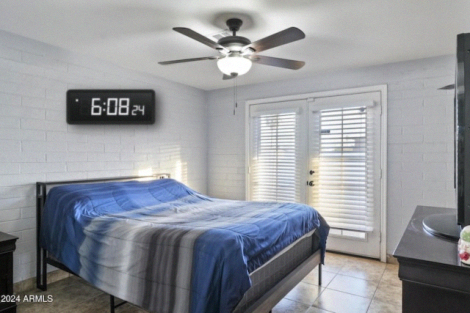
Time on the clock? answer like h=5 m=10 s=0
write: h=6 m=8 s=24
